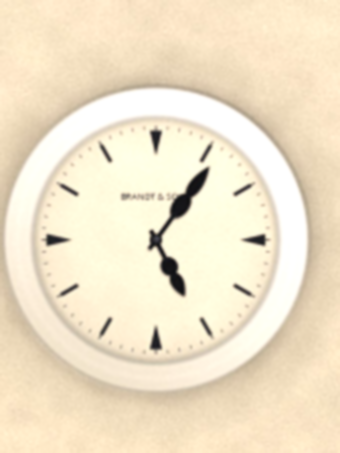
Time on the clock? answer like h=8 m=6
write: h=5 m=6
